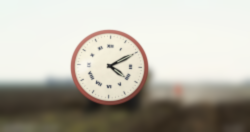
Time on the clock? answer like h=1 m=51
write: h=4 m=10
